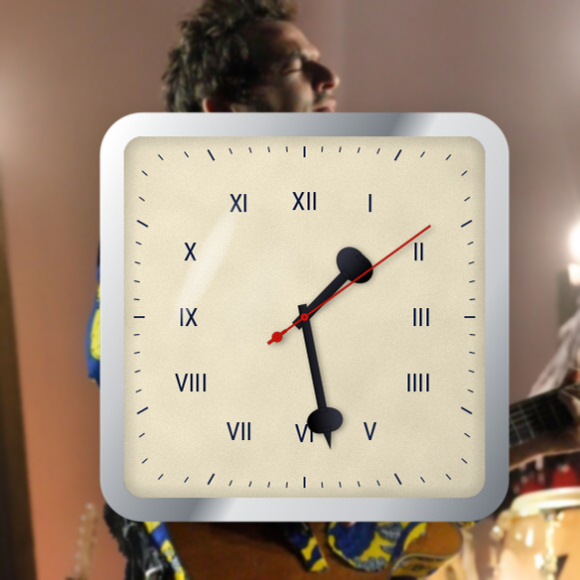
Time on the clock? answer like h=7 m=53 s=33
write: h=1 m=28 s=9
